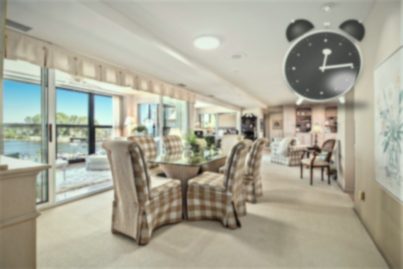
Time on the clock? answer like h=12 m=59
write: h=12 m=14
